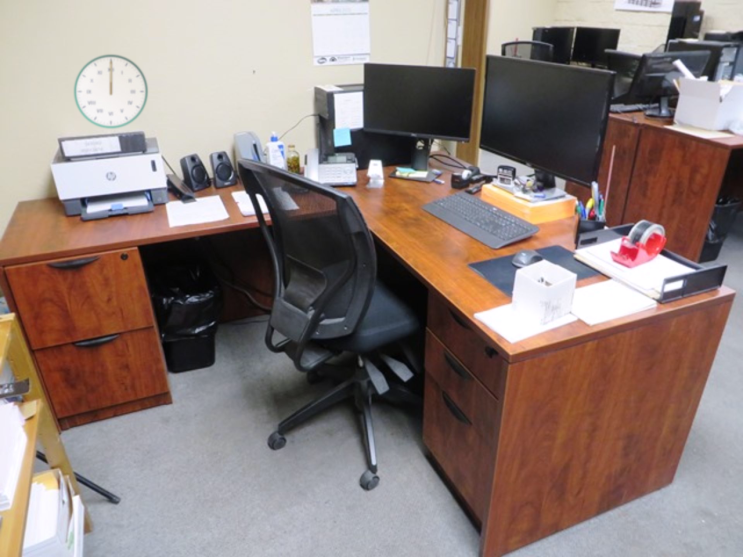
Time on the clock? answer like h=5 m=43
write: h=12 m=0
